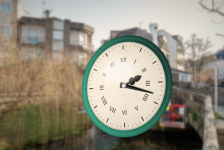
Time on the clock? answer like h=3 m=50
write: h=2 m=18
